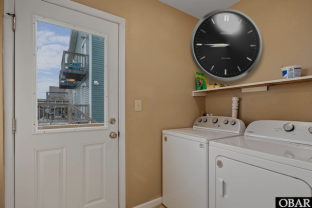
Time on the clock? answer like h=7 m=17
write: h=8 m=45
